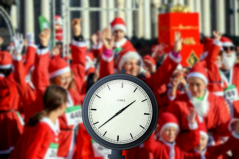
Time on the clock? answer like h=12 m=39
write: h=1 m=38
